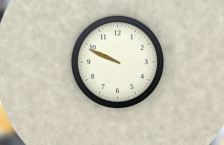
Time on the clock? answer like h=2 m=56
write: h=9 m=49
